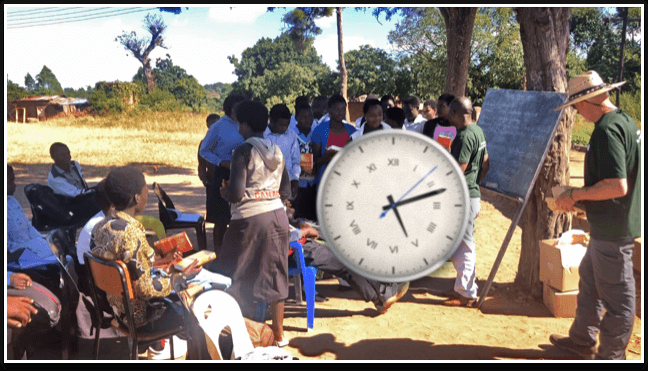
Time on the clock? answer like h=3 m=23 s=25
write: h=5 m=12 s=8
